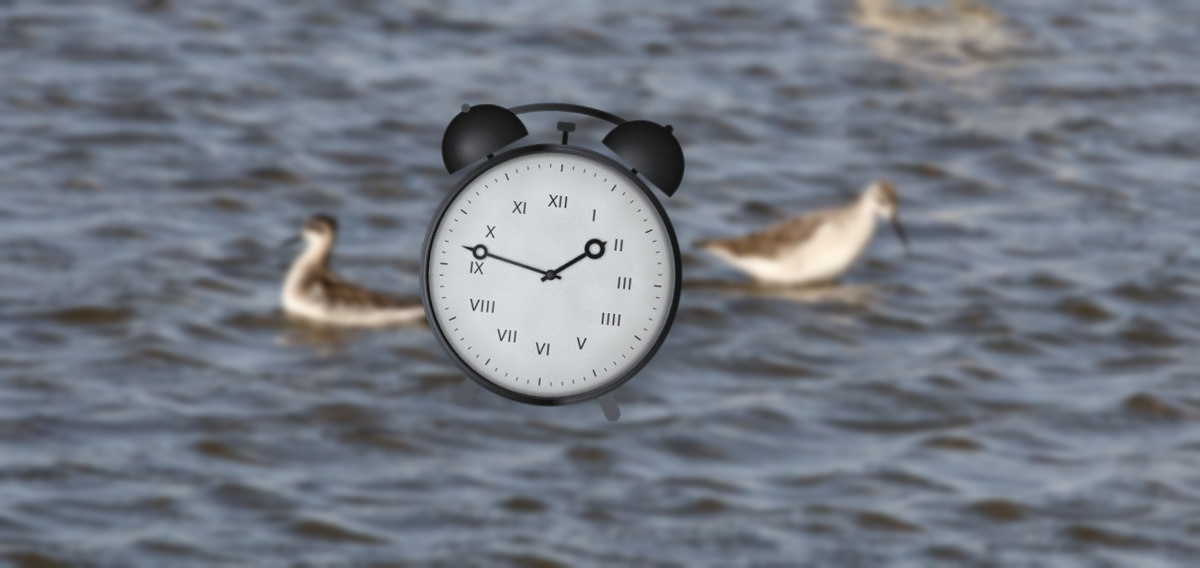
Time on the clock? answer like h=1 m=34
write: h=1 m=47
